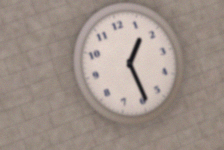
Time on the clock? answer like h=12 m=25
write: h=1 m=29
